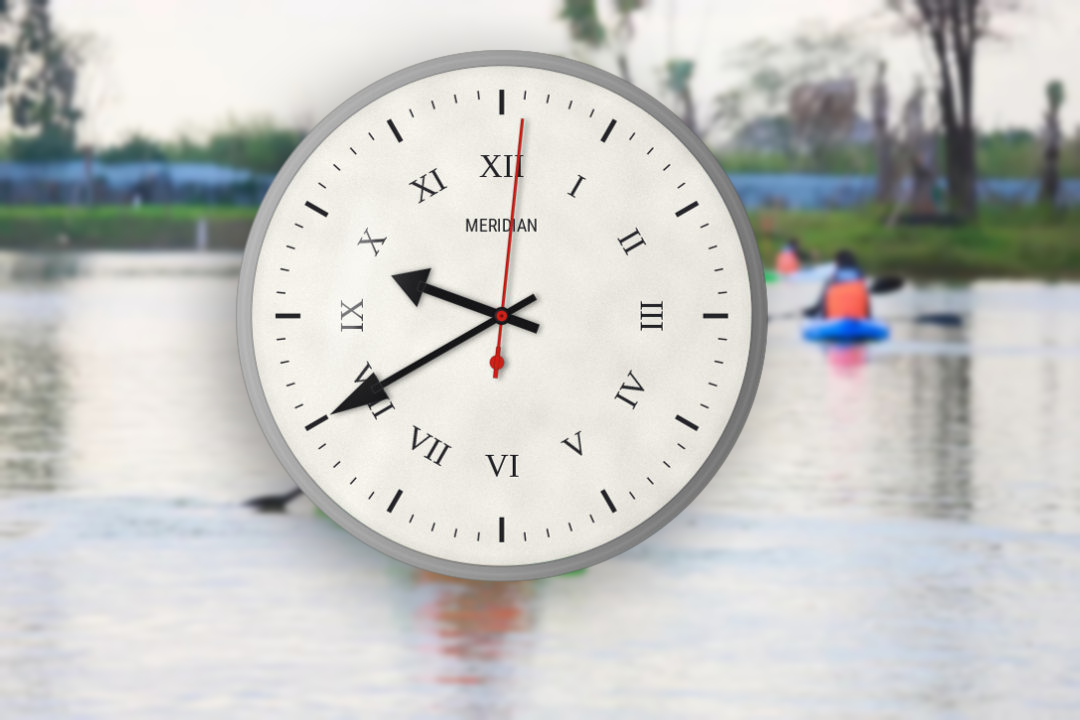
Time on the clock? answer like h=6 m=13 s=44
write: h=9 m=40 s=1
